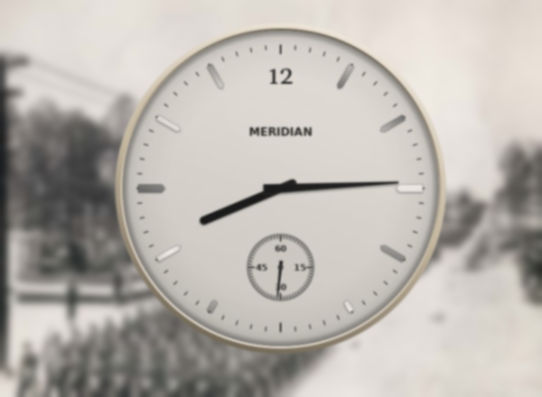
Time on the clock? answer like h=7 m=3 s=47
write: h=8 m=14 s=31
